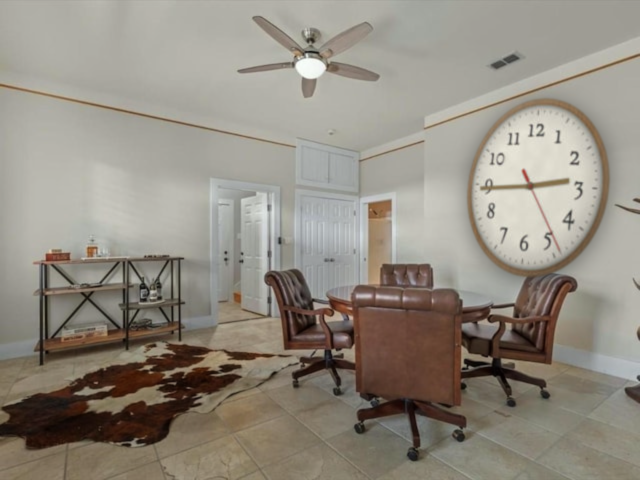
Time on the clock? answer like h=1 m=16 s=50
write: h=2 m=44 s=24
